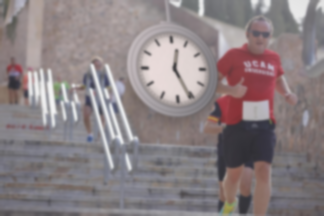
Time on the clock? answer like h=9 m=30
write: h=12 m=26
